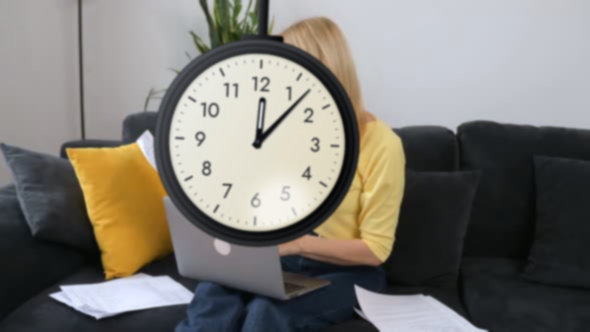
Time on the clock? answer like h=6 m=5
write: h=12 m=7
